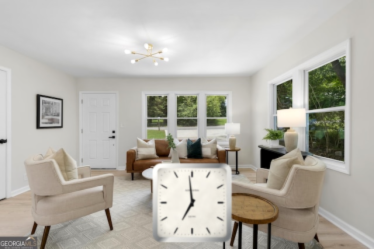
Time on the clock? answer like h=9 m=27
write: h=6 m=59
